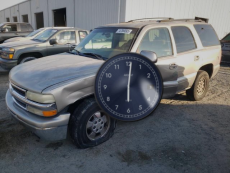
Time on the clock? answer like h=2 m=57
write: h=6 m=1
